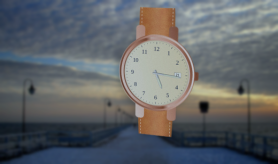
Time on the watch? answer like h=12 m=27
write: h=5 m=16
